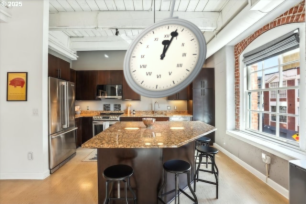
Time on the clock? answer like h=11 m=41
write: h=12 m=3
